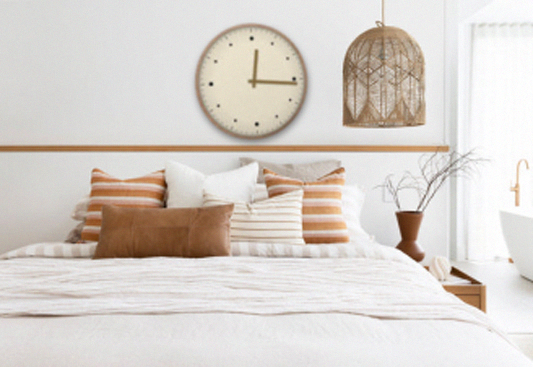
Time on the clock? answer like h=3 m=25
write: h=12 m=16
